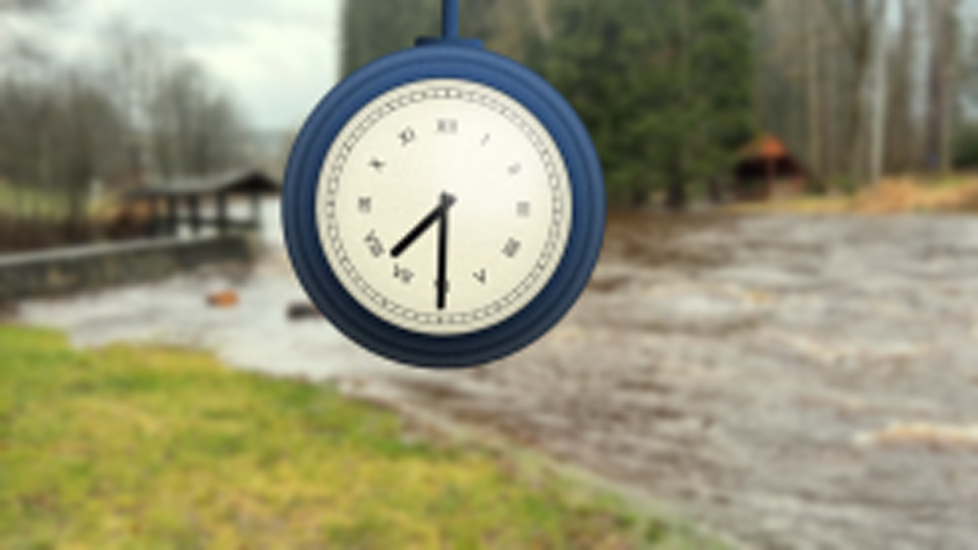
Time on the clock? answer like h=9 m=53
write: h=7 m=30
